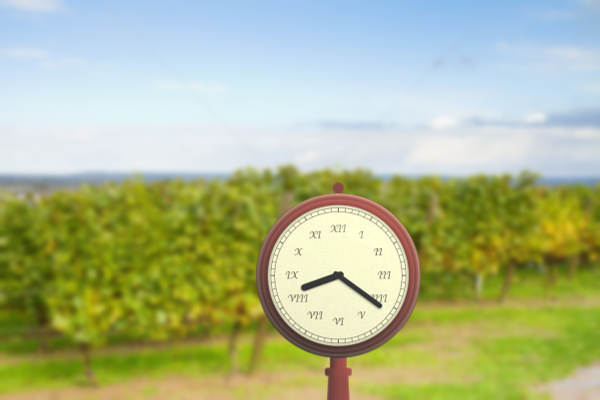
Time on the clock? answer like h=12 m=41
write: h=8 m=21
